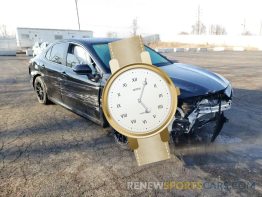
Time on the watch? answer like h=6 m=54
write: h=5 m=5
